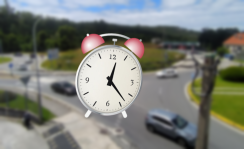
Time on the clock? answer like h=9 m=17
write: h=12 m=23
